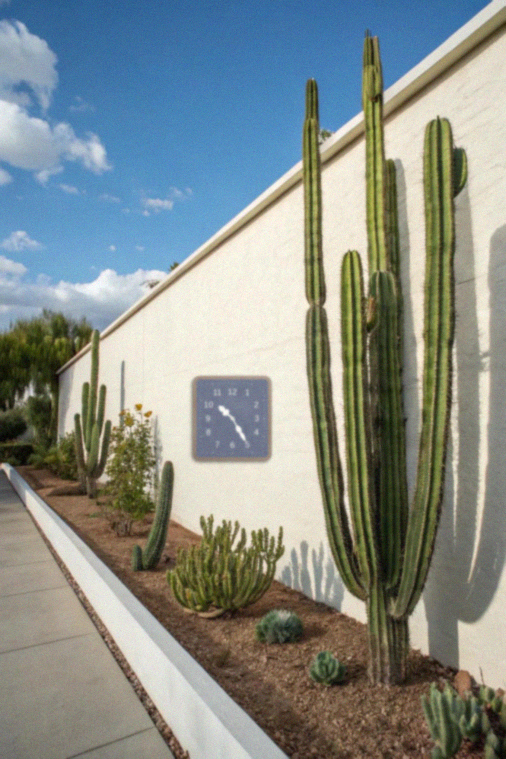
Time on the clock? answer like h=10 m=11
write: h=10 m=25
